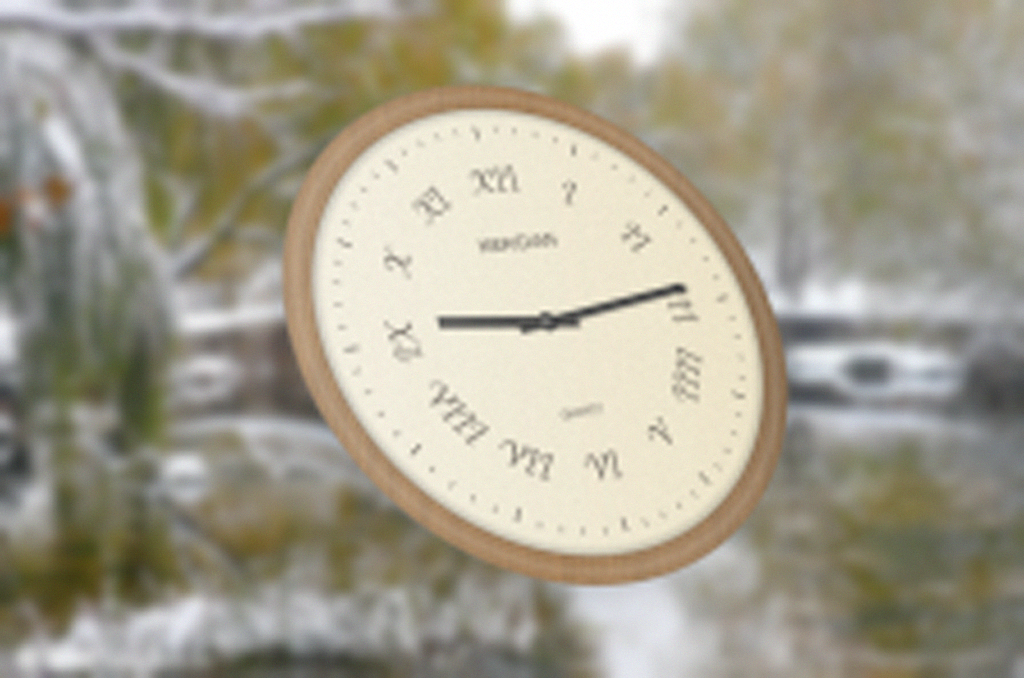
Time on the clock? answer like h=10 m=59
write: h=9 m=14
